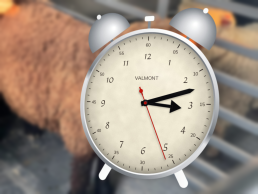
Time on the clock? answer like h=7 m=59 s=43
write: h=3 m=12 s=26
